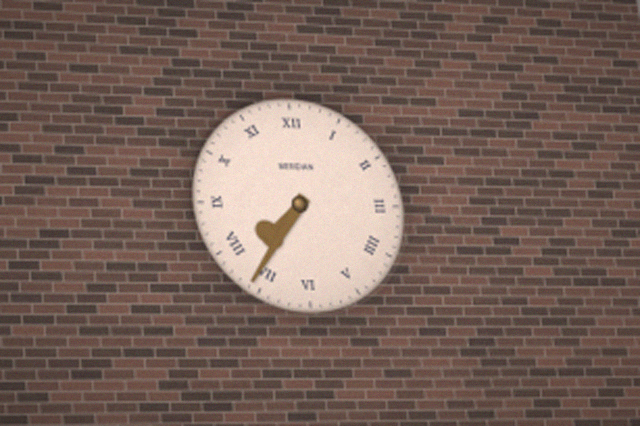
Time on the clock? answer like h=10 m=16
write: h=7 m=36
